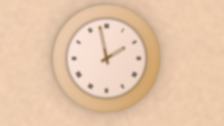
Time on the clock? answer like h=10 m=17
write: h=1 m=58
